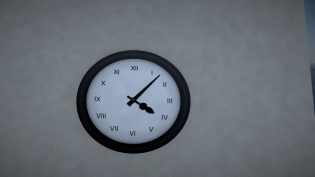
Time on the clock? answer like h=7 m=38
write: h=4 m=7
